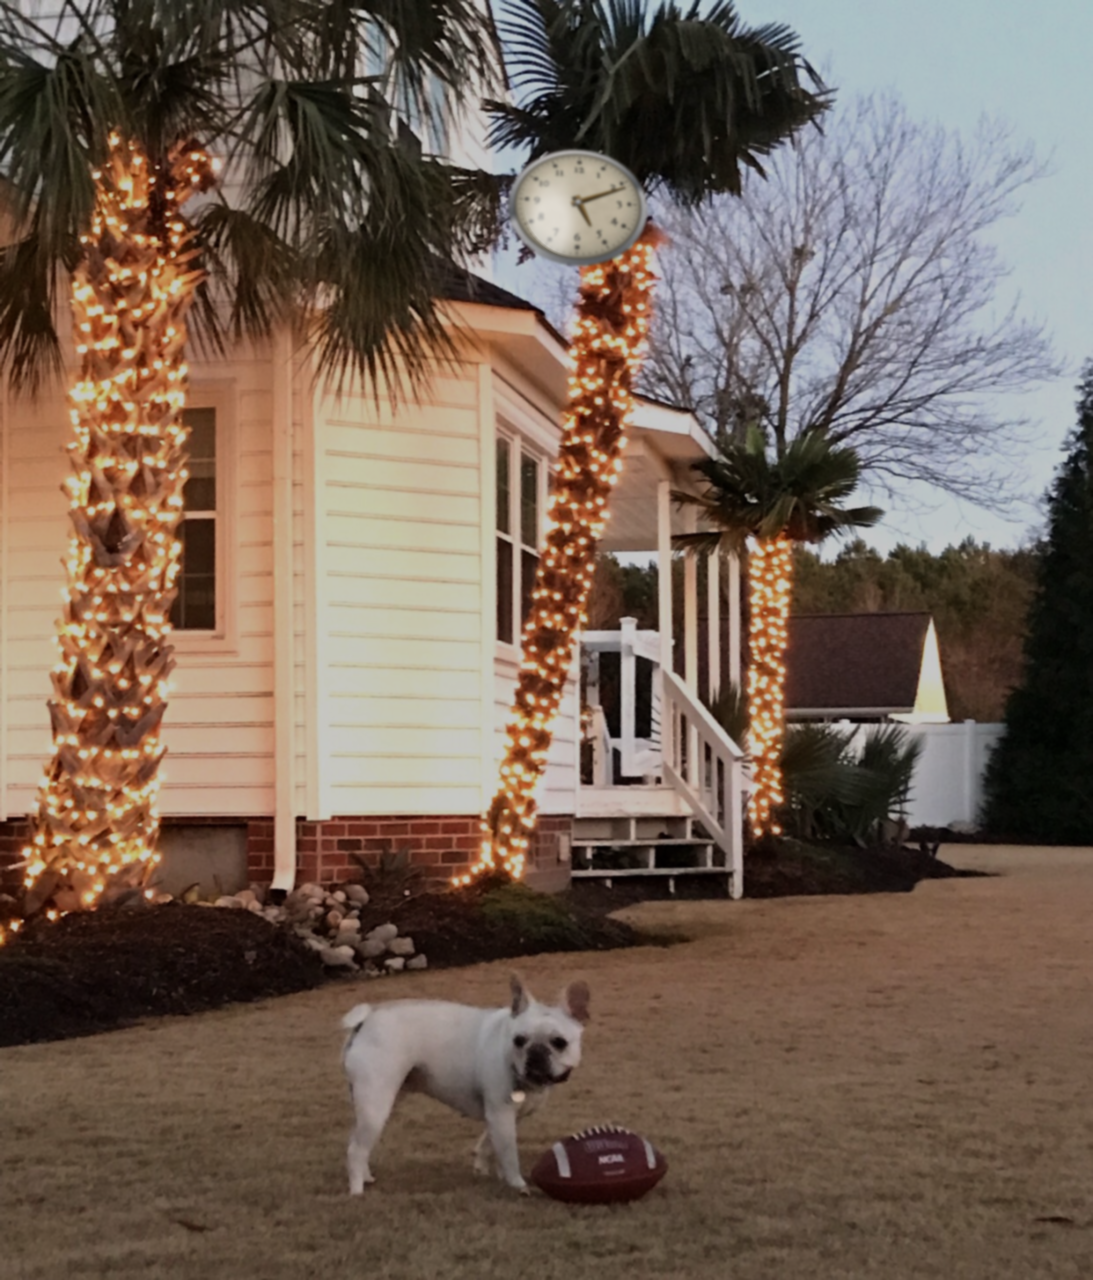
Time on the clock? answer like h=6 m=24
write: h=5 m=11
